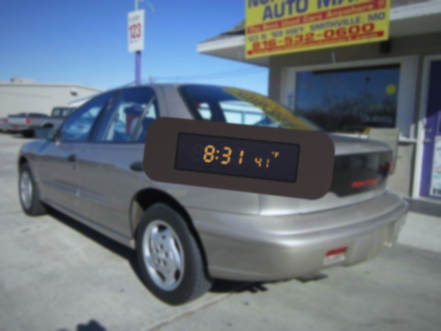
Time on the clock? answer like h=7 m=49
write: h=8 m=31
